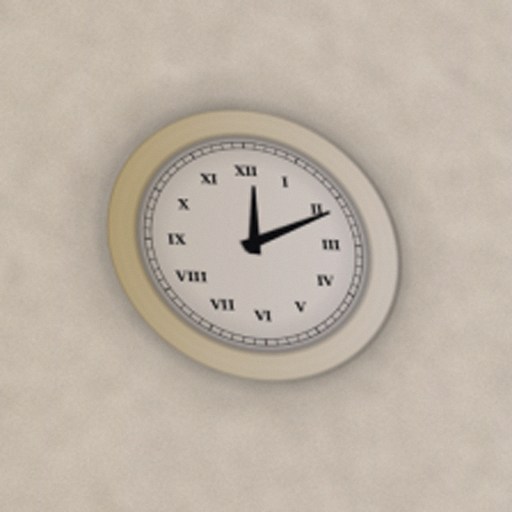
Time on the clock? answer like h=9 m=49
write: h=12 m=11
